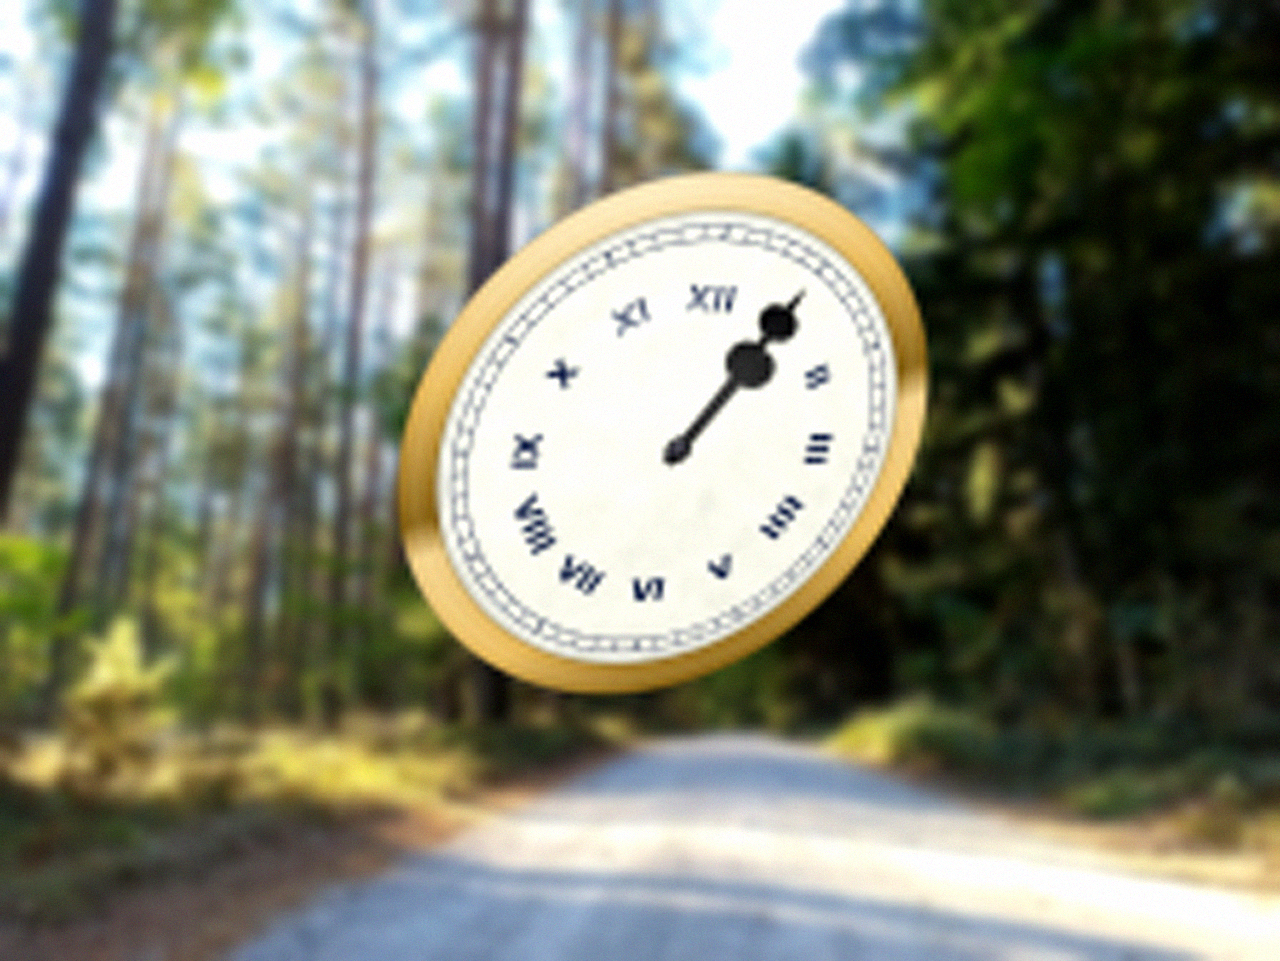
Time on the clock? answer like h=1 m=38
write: h=1 m=5
